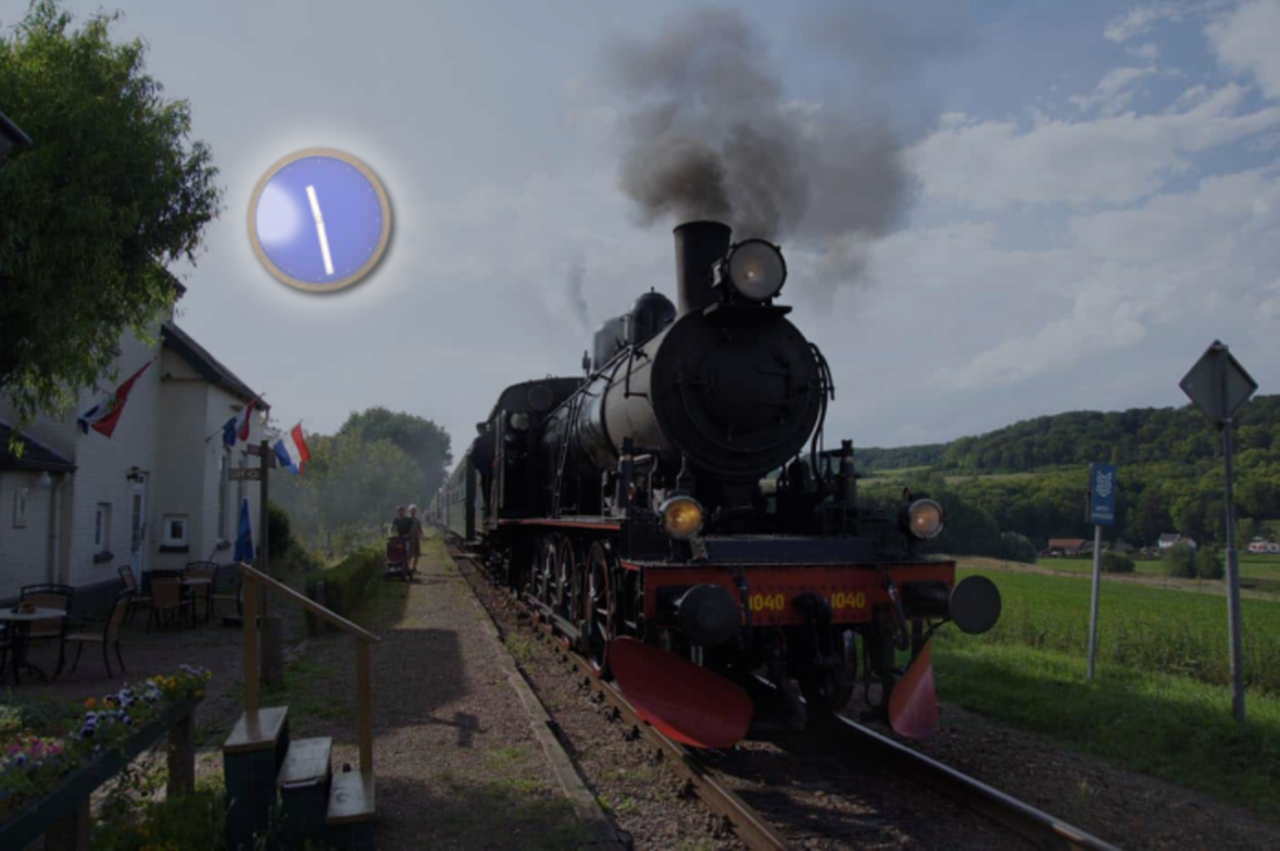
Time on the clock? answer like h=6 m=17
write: h=11 m=28
